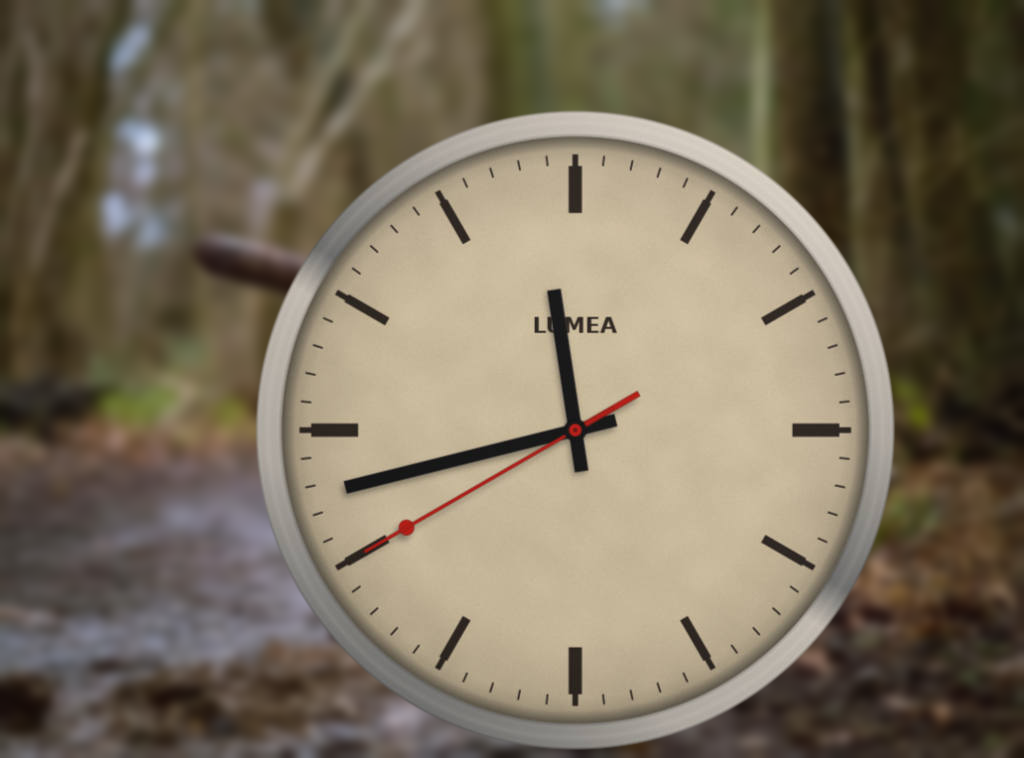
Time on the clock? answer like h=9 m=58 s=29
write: h=11 m=42 s=40
